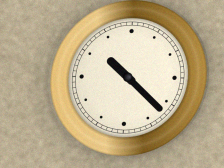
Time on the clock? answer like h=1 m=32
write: h=10 m=22
